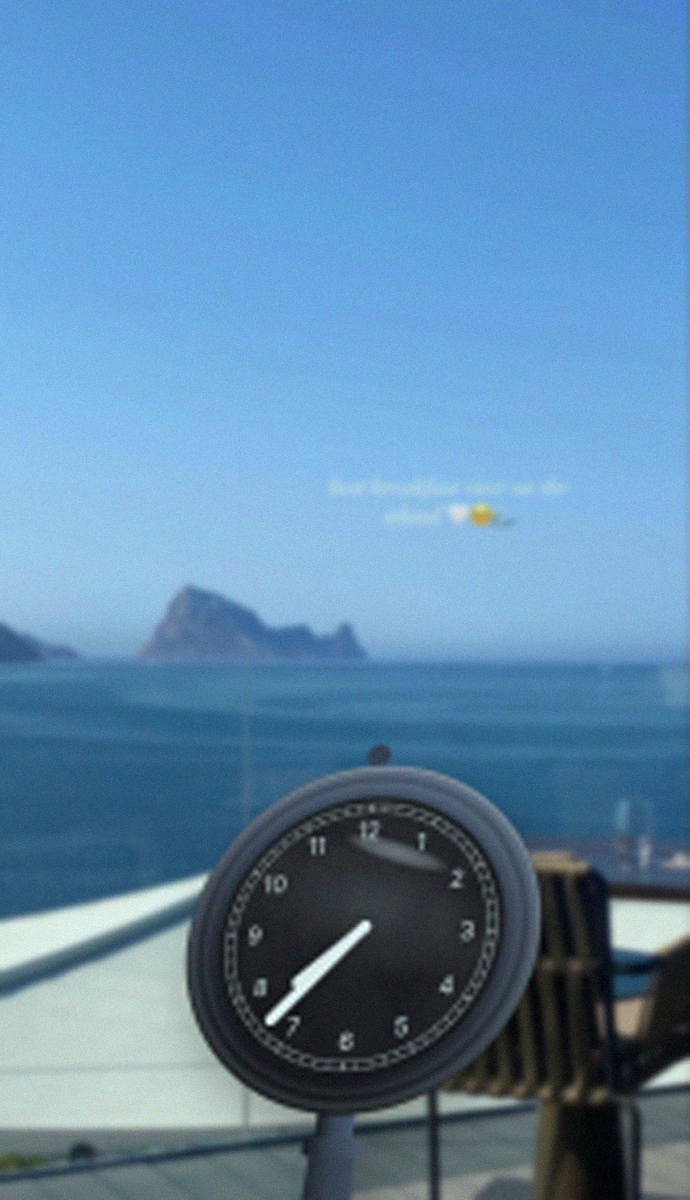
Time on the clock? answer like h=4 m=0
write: h=7 m=37
